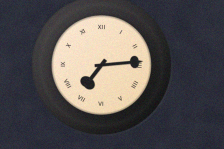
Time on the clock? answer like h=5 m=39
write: h=7 m=14
